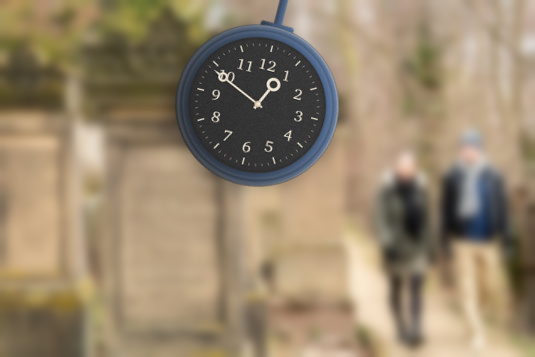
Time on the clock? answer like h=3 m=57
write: h=12 m=49
